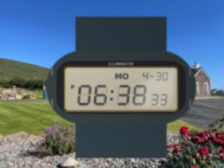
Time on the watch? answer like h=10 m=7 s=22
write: h=6 m=38 s=33
